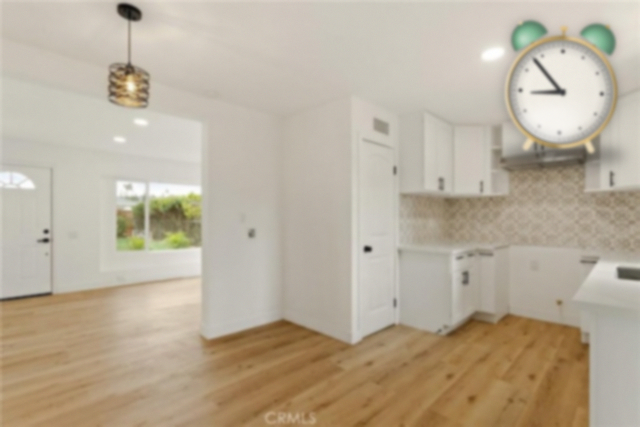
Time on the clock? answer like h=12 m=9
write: h=8 m=53
